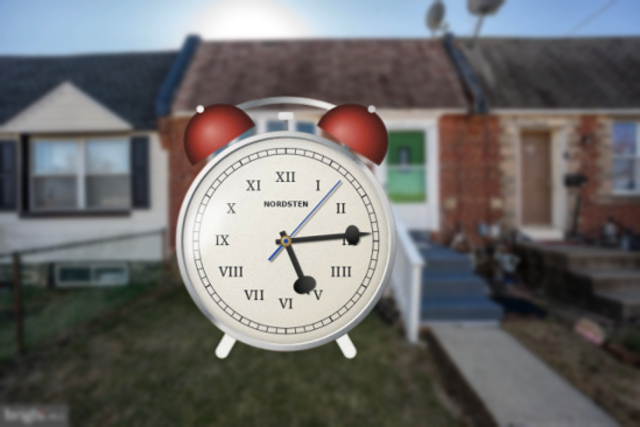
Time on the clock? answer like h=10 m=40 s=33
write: h=5 m=14 s=7
